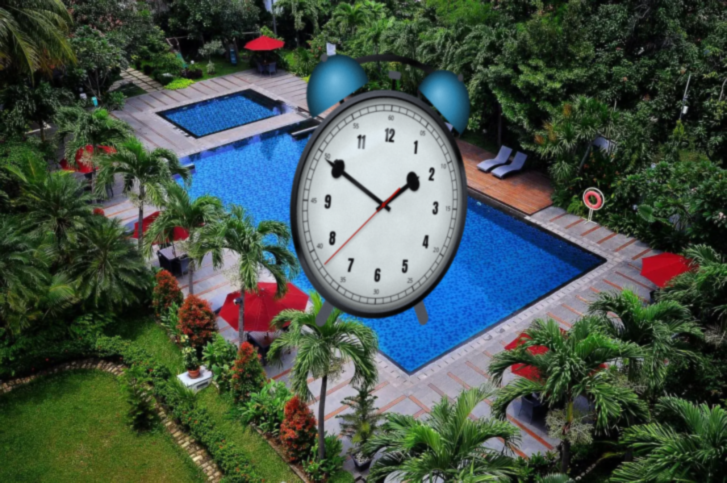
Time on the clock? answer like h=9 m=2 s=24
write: h=1 m=49 s=38
